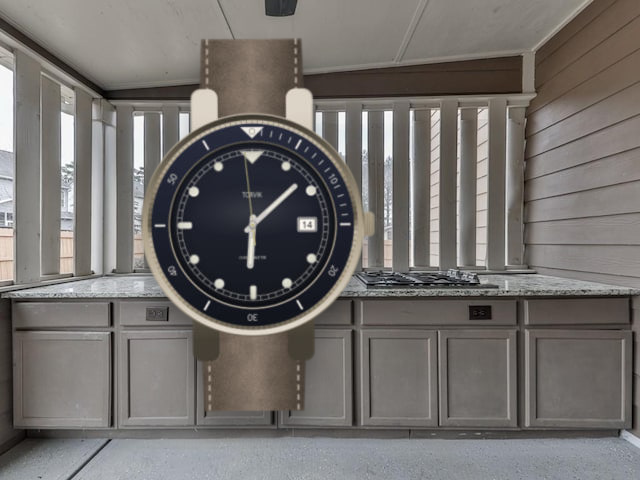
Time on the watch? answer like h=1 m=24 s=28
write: h=6 m=7 s=59
